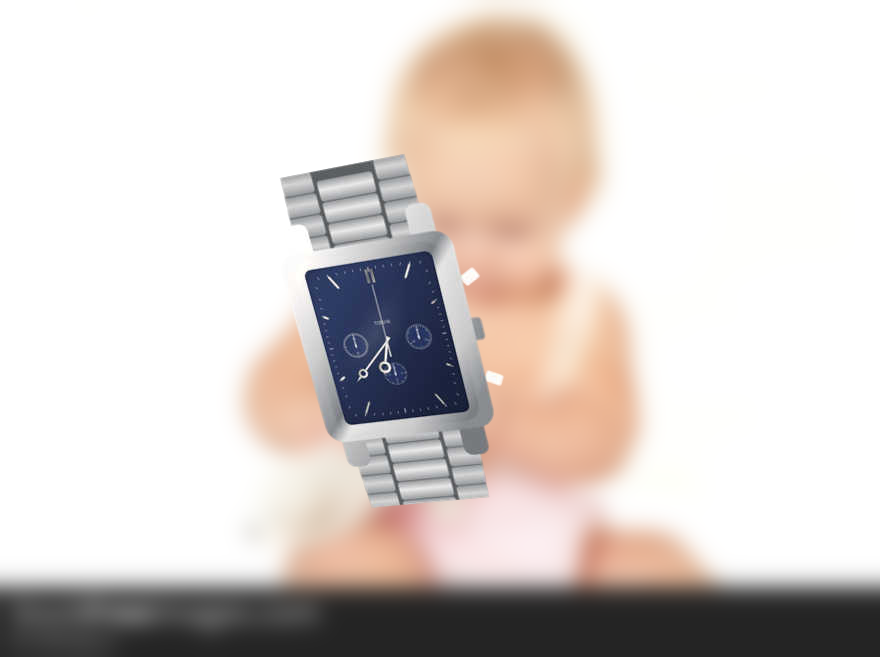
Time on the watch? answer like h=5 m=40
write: h=6 m=38
